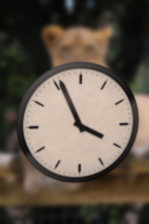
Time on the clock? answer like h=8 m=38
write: h=3 m=56
